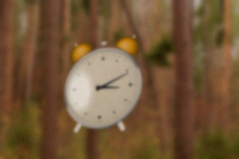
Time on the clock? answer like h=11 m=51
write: h=3 m=11
